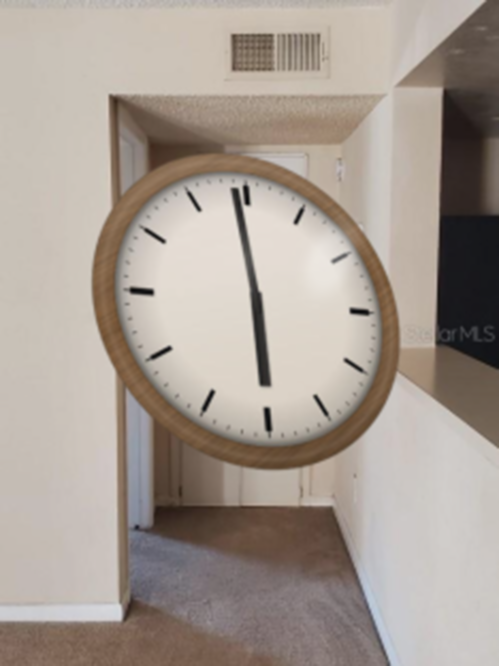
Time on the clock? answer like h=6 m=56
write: h=5 m=59
